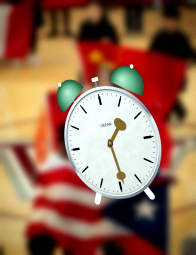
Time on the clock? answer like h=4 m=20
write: h=1 m=29
